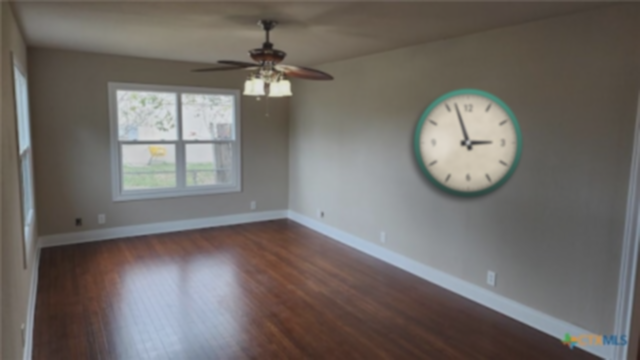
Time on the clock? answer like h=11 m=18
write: h=2 m=57
